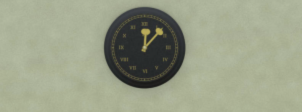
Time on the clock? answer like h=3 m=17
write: h=12 m=7
